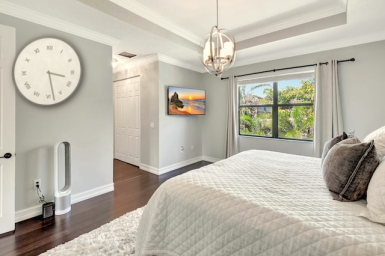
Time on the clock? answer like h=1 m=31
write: h=3 m=28
